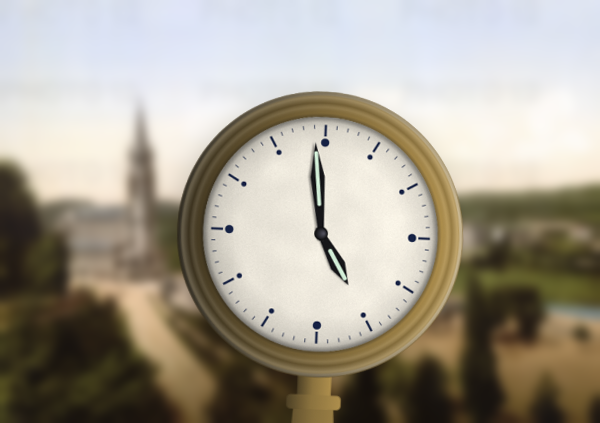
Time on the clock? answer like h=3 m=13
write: h=4 m=59
